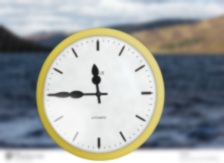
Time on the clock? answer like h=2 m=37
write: h=11 m=45
